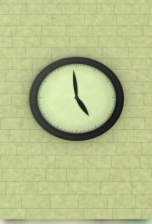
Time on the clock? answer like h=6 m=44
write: h=4 m=59
